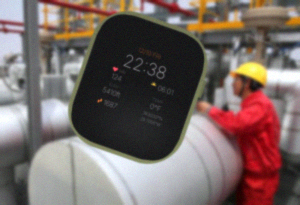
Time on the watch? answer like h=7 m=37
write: h=22 m=38
